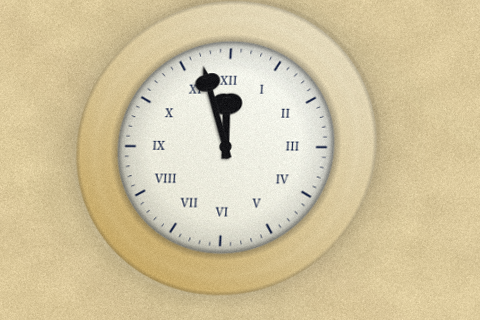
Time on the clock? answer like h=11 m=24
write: h=11 m=57
